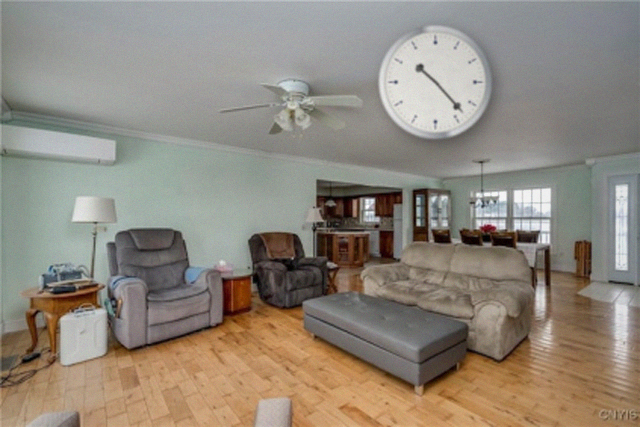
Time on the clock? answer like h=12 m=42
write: h=10 m=23
